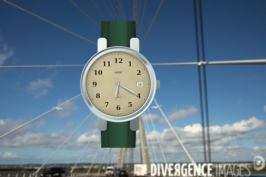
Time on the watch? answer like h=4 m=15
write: h=6 m=20
